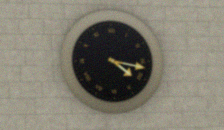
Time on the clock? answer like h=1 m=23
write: h=4 m=17
